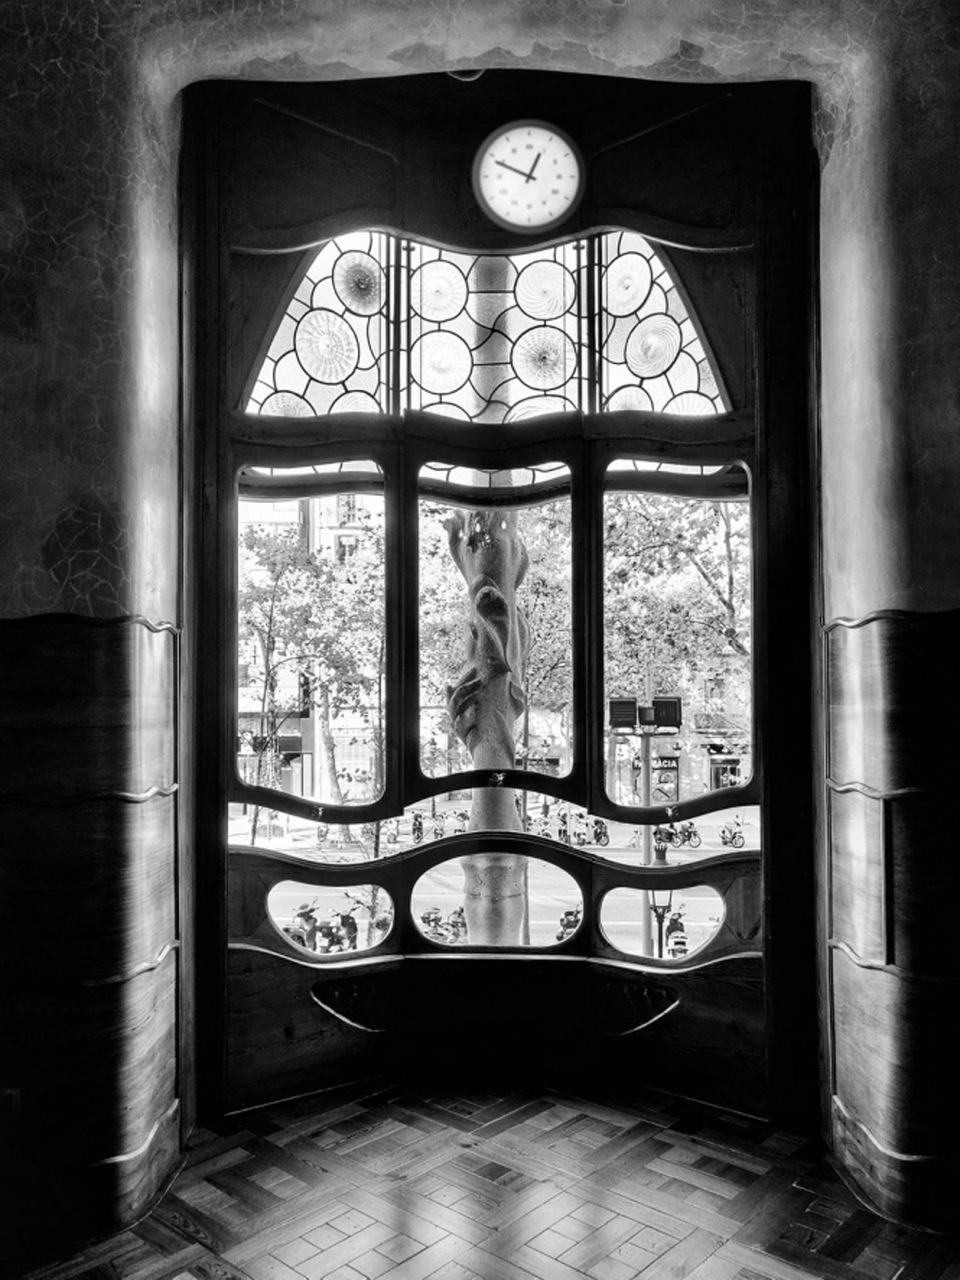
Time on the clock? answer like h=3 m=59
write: h=12 m=49
